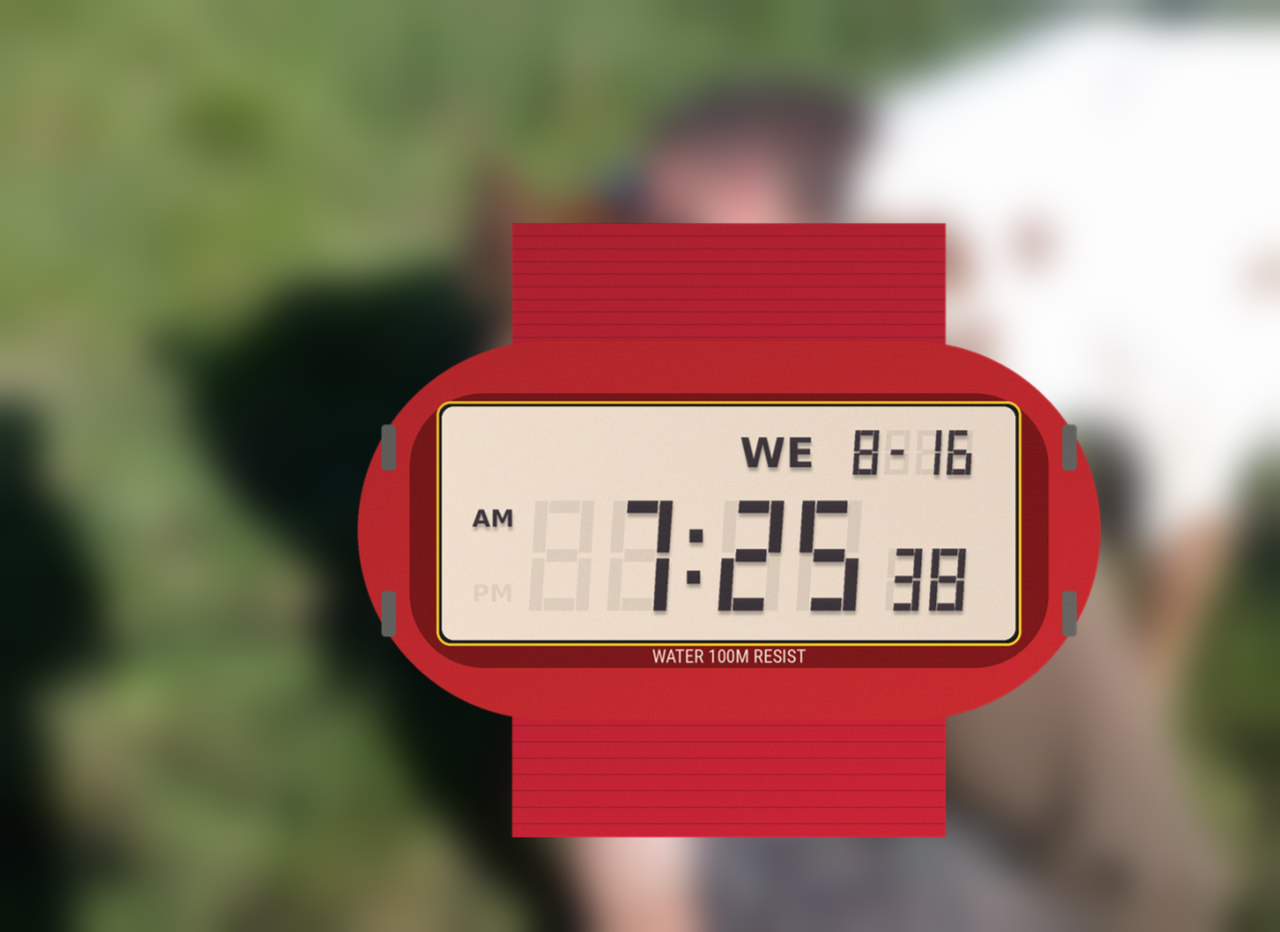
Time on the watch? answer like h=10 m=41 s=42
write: h=7 m=25 s=38
